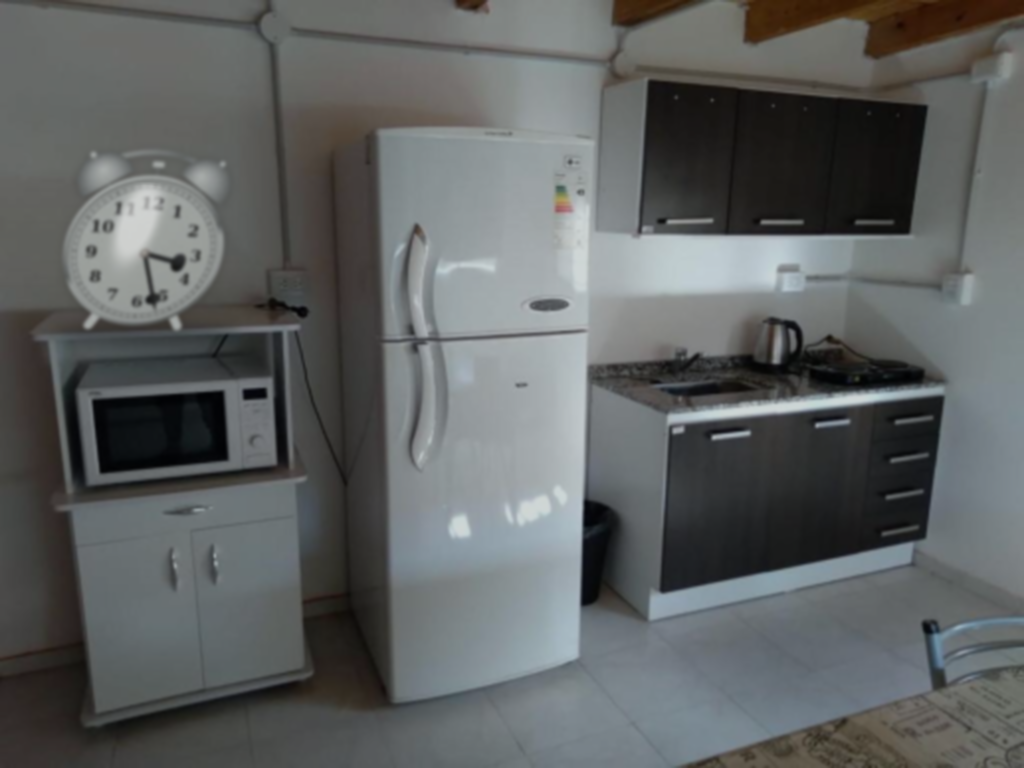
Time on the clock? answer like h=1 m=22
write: h=3 m=27
